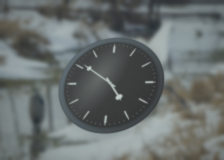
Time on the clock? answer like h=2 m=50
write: h=4 m=51
